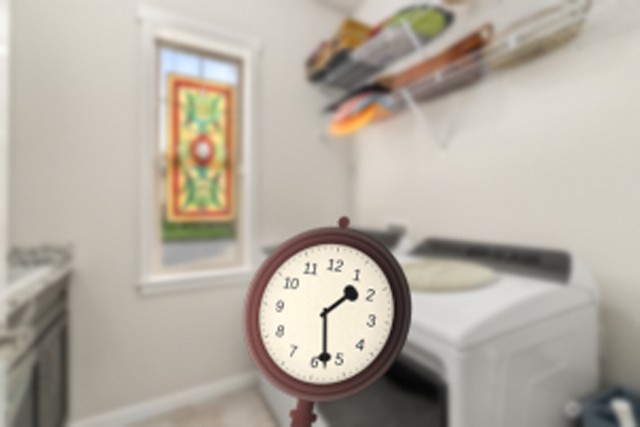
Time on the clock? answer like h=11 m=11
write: h=1 m=28
